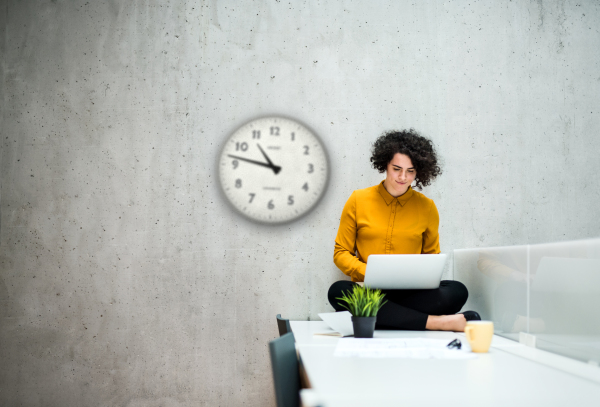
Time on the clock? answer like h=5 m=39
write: h=10 m=47
